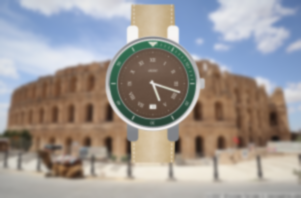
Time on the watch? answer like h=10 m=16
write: h=5 m=18
